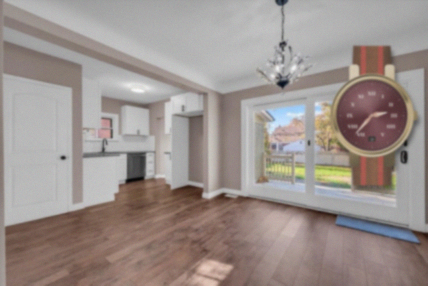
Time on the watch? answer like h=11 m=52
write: h=2 m=37
